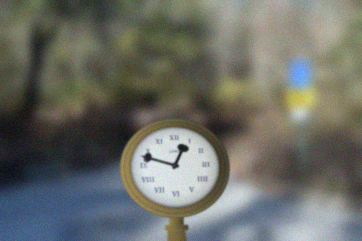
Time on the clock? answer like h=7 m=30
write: h=12 m=48
